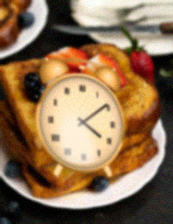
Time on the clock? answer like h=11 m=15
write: h=4 m=9
